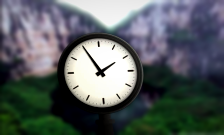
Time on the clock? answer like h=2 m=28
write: h=1 m=55
